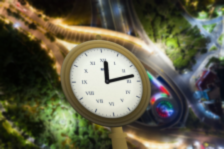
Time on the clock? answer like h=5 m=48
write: h=12 m=13
